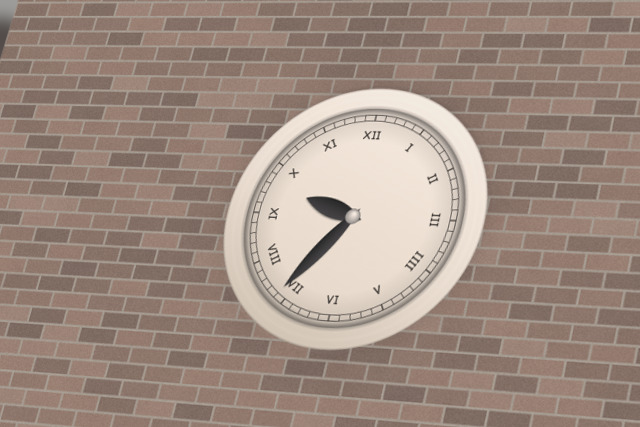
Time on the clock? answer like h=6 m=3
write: h=9 m=36
